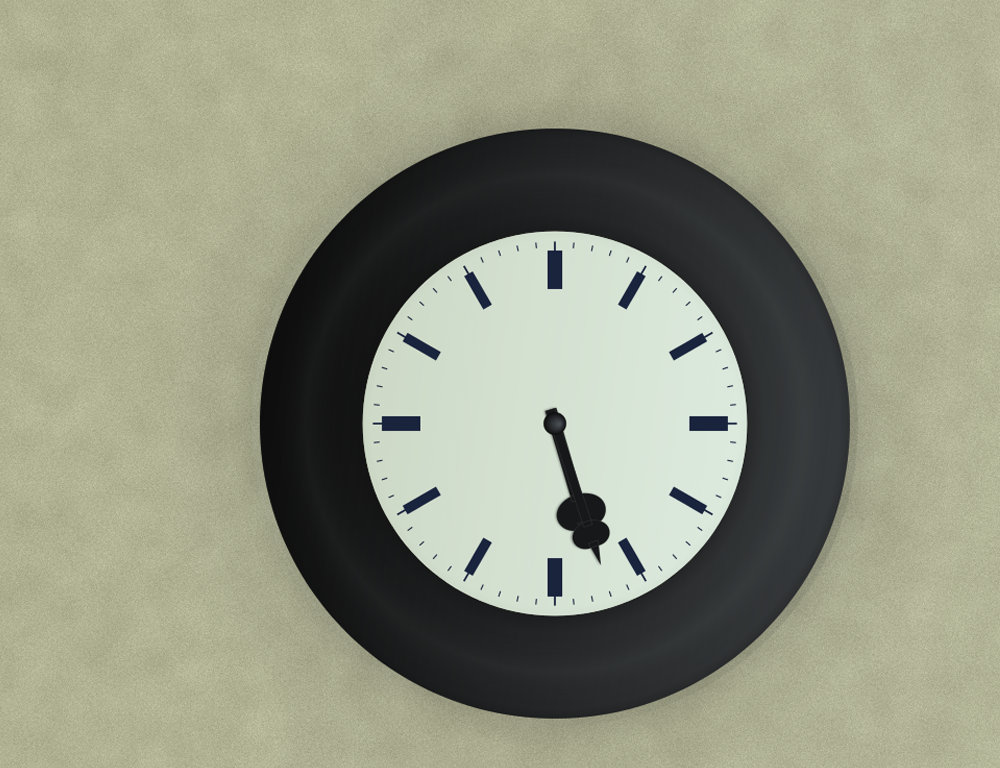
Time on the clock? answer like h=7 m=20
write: h=5 m=27
